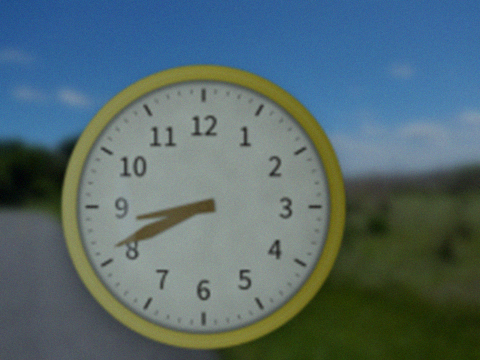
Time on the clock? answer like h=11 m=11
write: h=8 m=41
